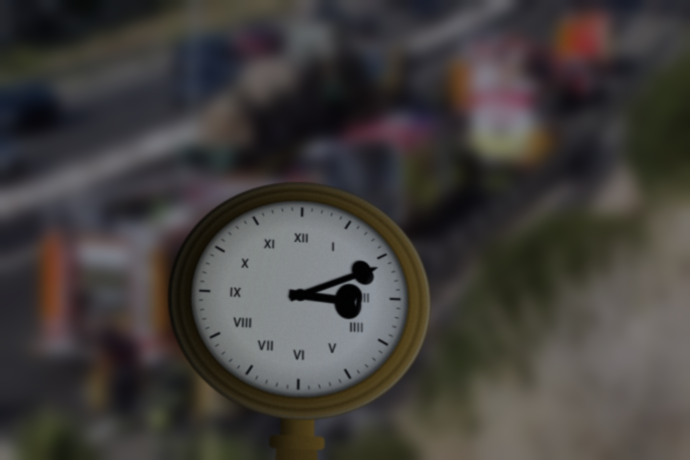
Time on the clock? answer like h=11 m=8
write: h=3 m=11
